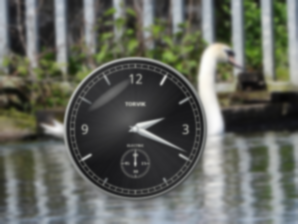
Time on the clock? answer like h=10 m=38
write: h=2 m=19
